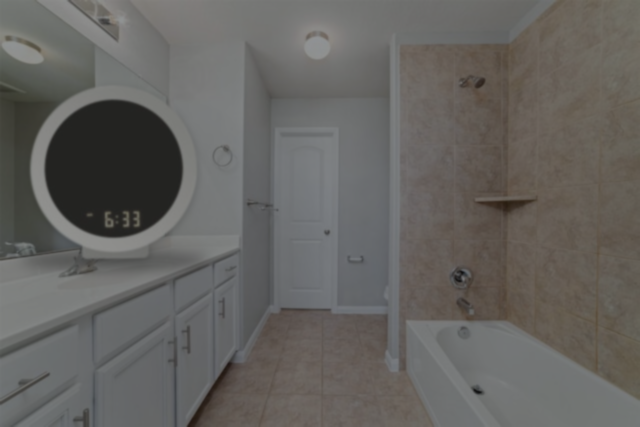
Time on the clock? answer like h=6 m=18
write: h=6 m=33
